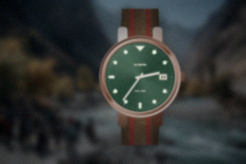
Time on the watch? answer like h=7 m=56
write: h=2 m=36
